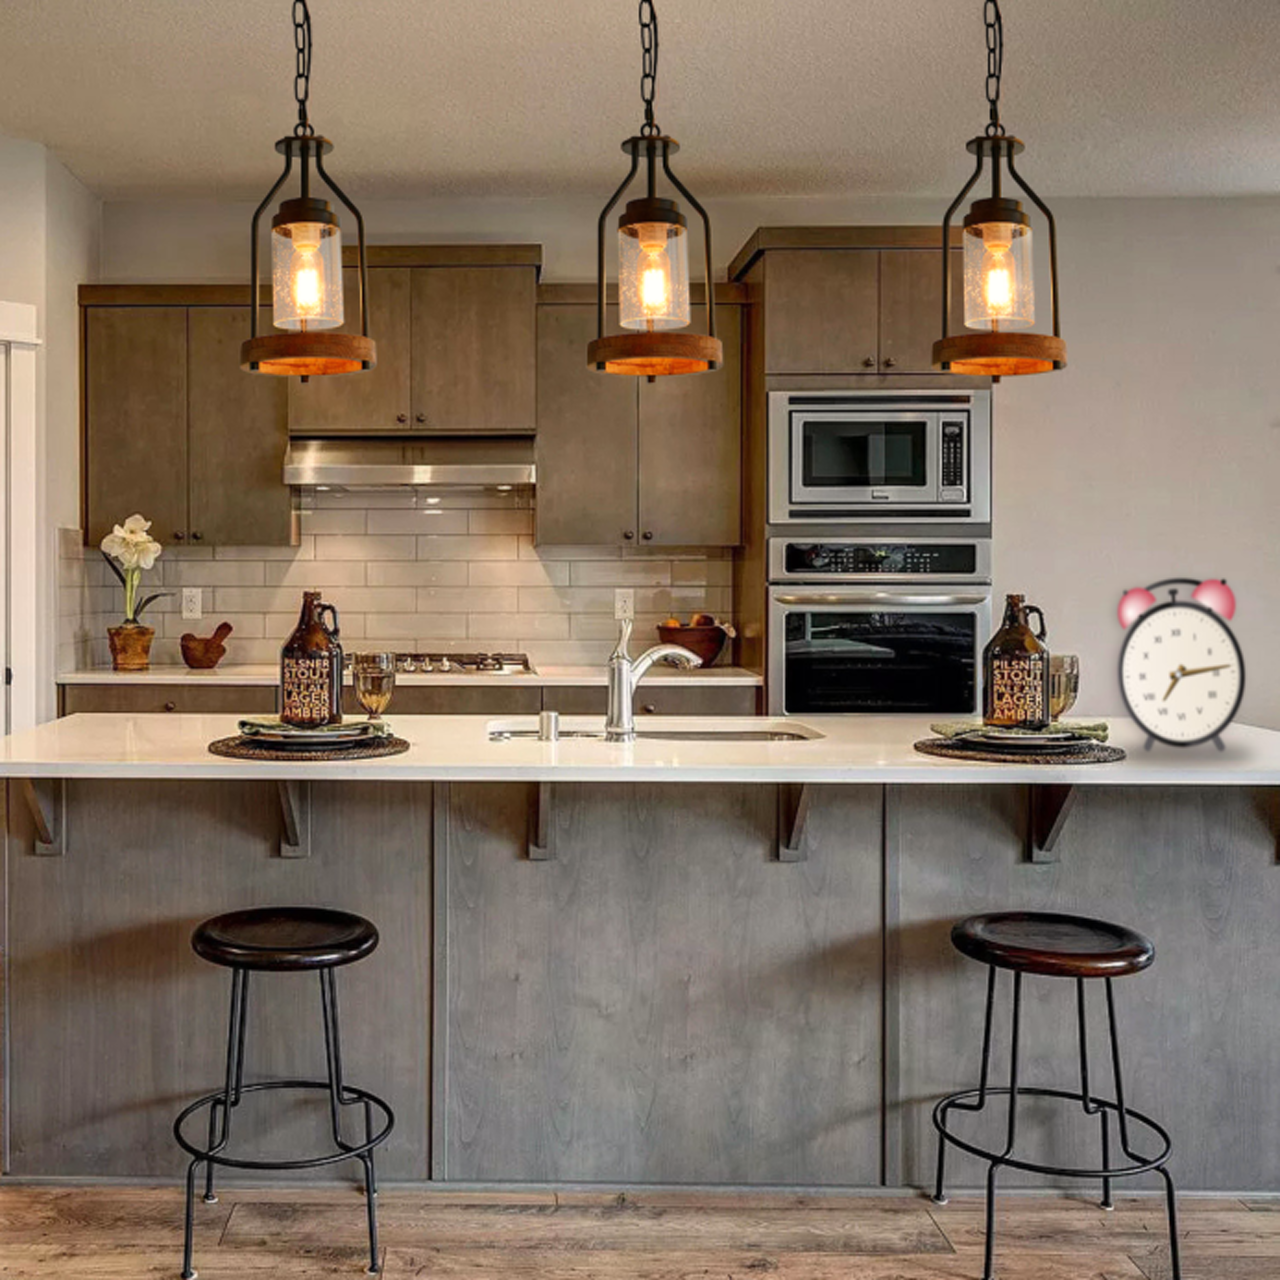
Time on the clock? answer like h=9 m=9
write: h=7 m=14
